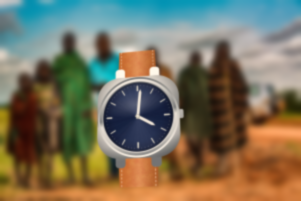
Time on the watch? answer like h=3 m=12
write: h=4 m=1
